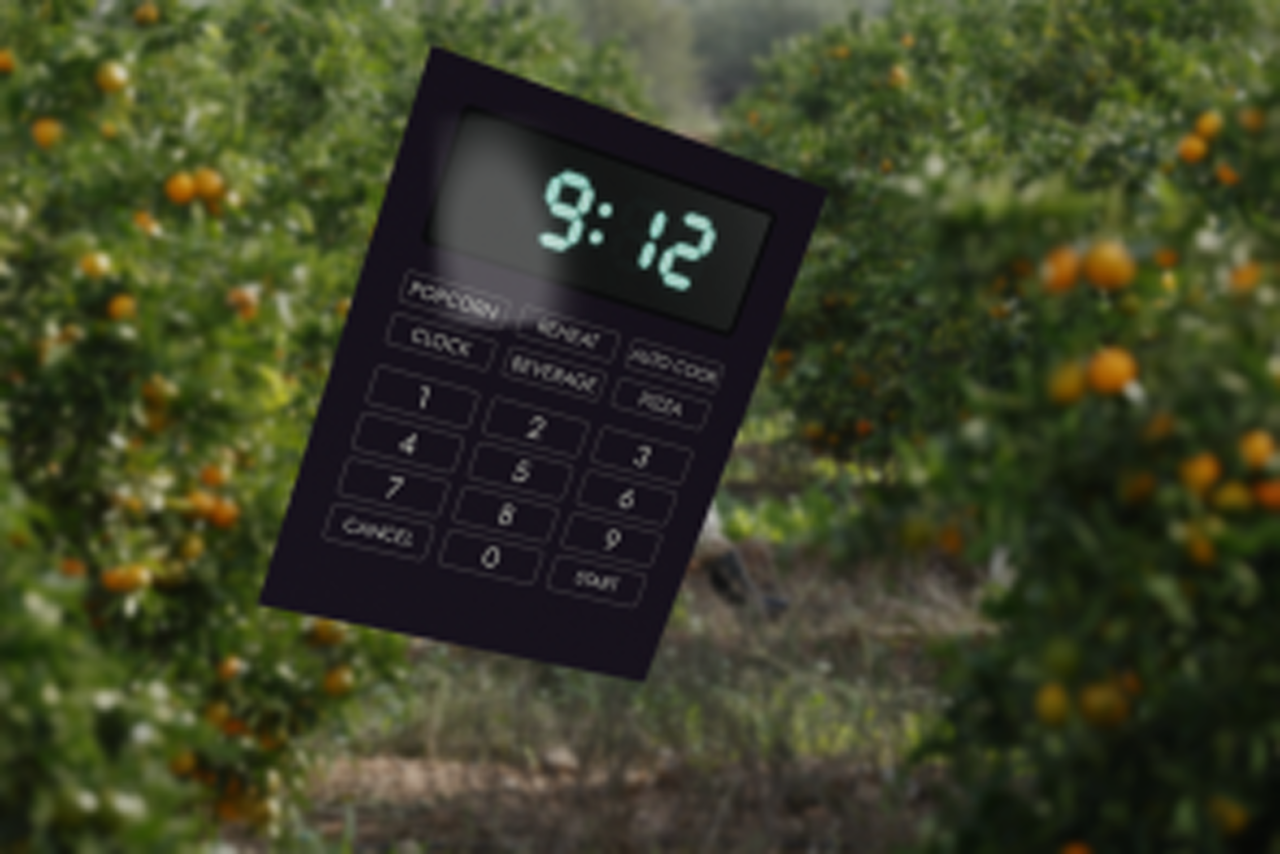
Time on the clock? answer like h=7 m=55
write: h=9 m=12
